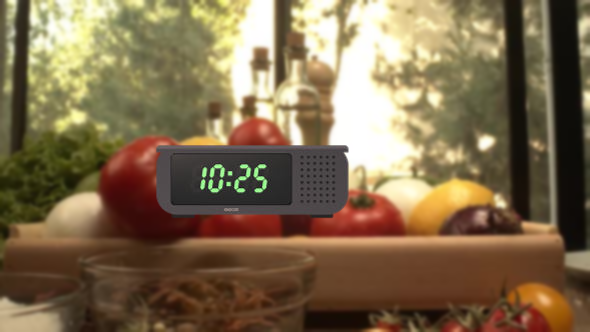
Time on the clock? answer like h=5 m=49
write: h=10 m=25
